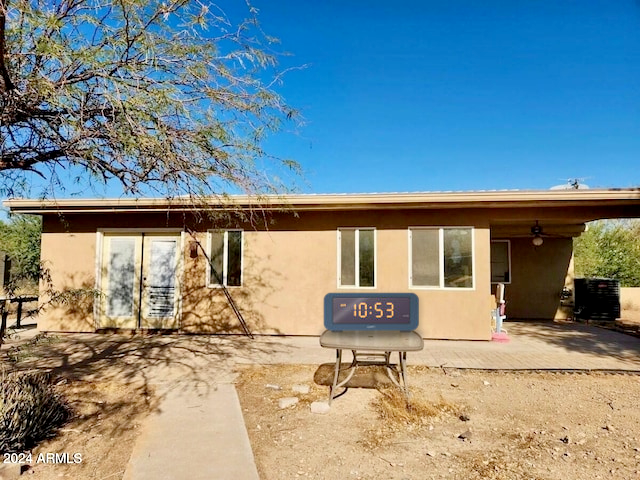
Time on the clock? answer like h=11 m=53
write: h=10 m=53
